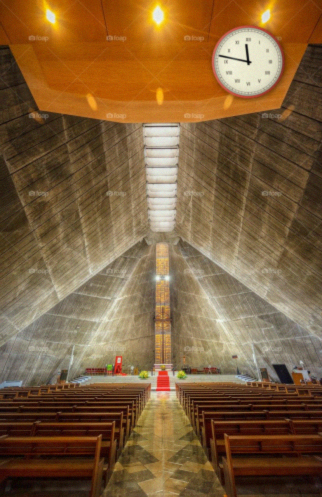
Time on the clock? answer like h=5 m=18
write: h=11 m=47
